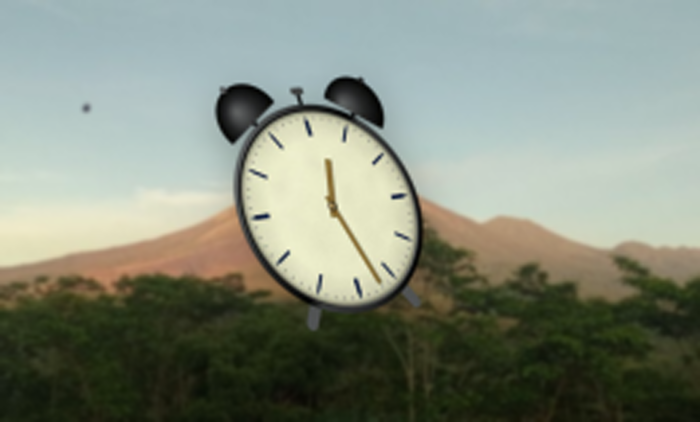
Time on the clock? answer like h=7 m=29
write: h=12 m=27
